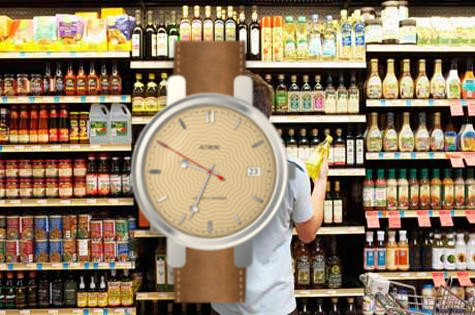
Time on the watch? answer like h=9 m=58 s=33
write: h=9 m=33 s=50
